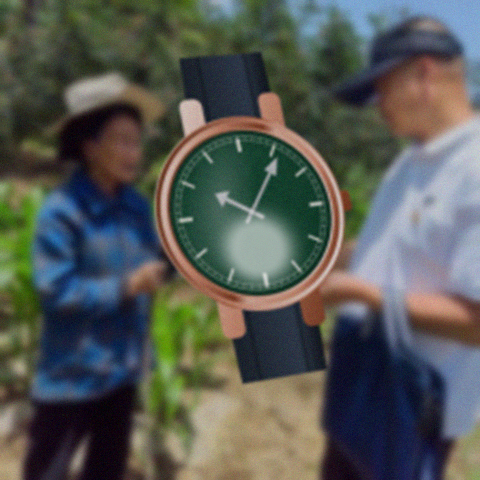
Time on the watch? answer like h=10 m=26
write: h=10 m=6
